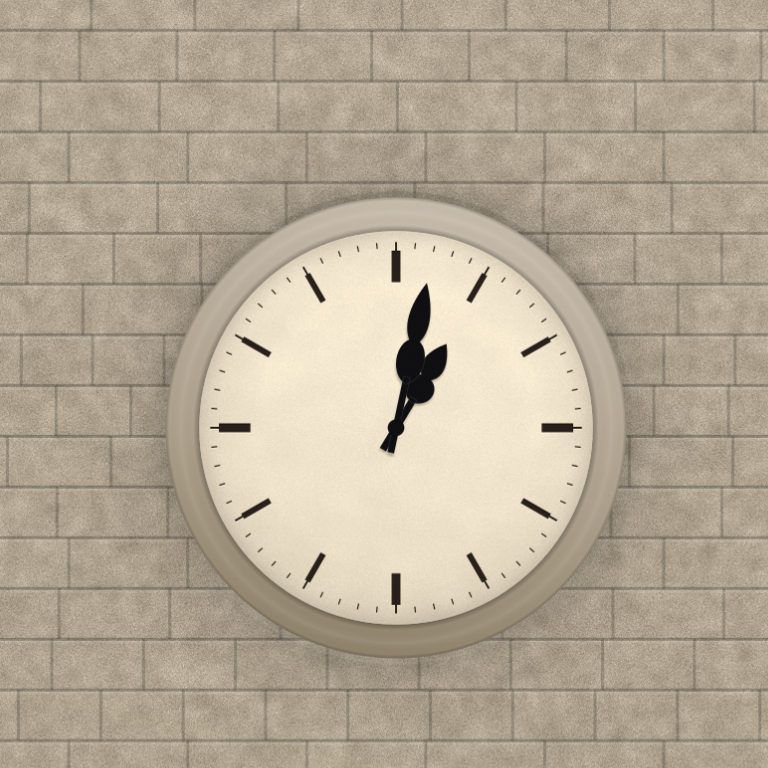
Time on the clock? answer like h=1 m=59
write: h=1 m=2
